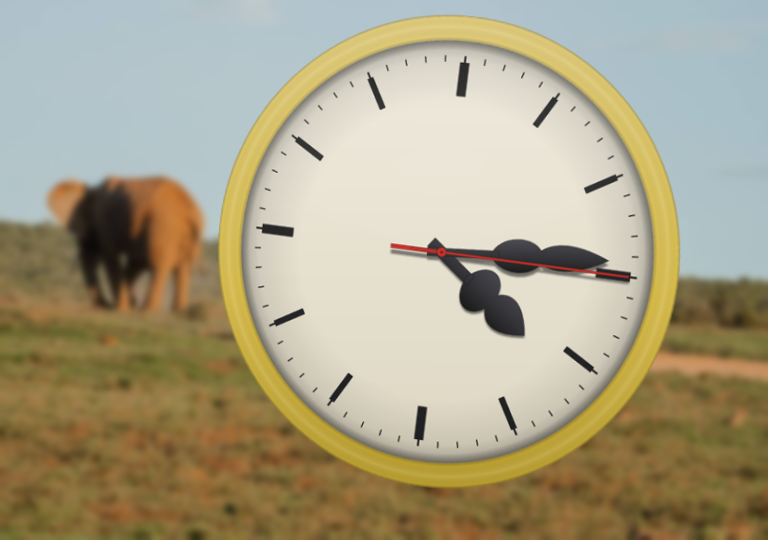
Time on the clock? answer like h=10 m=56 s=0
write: h=4 m=14 s=15
